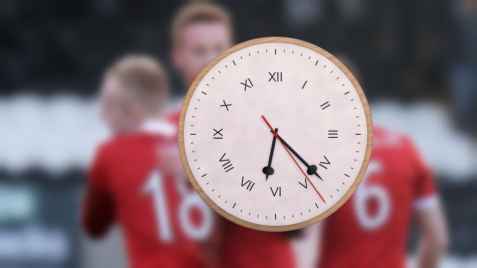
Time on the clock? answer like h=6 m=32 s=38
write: h=6 m=22 s=24
